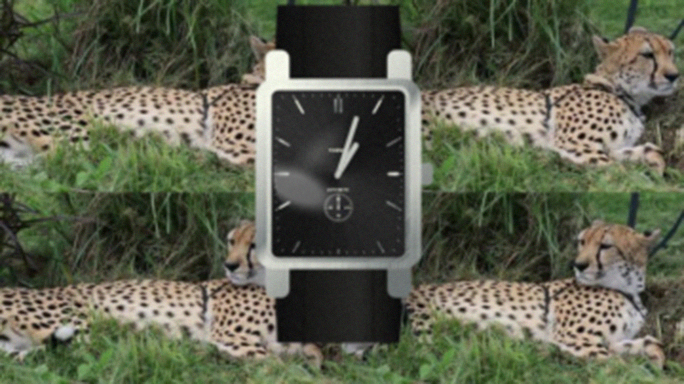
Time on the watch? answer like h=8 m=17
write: h=1 m=3
